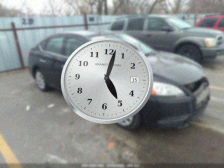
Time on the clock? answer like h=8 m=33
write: h=5 m=2
